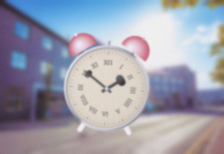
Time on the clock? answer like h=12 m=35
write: h=1 m=51
